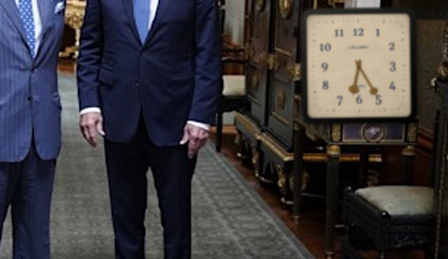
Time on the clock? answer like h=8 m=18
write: h=6 m=25
